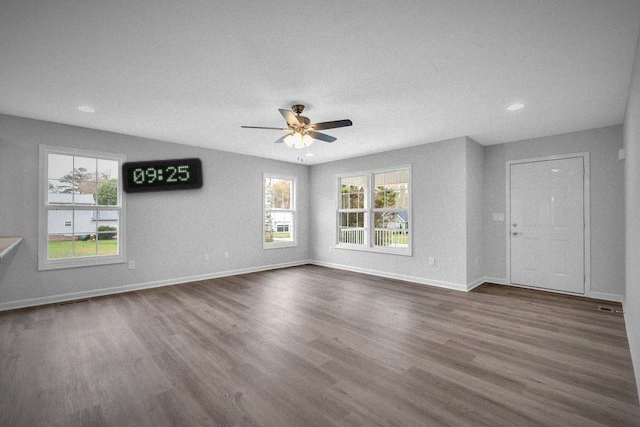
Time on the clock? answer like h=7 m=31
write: h=9 m=25
